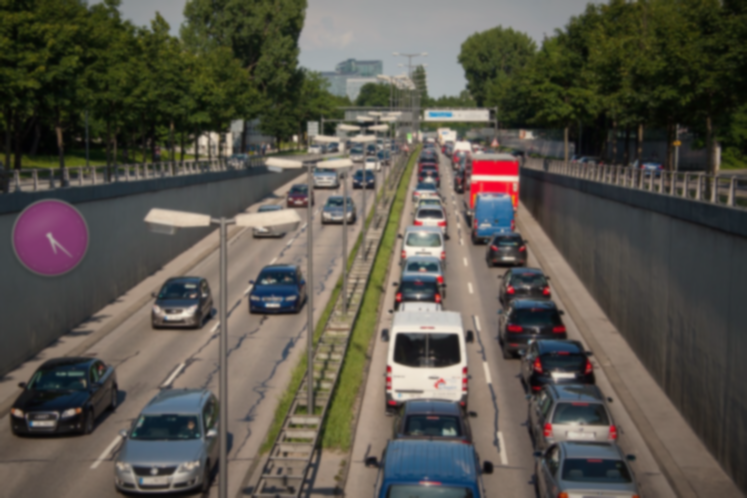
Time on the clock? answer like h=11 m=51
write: h=5 m=22
